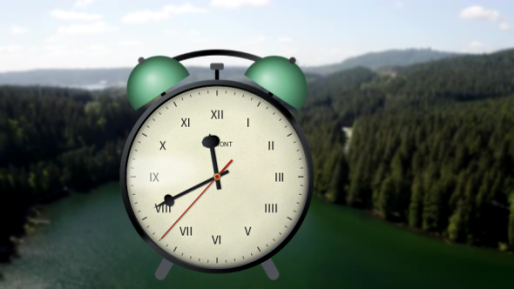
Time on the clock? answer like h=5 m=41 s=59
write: h=11 m=40 s=37
